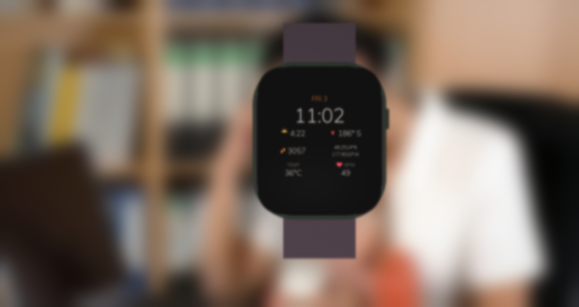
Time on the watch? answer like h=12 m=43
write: h=11 m=2
